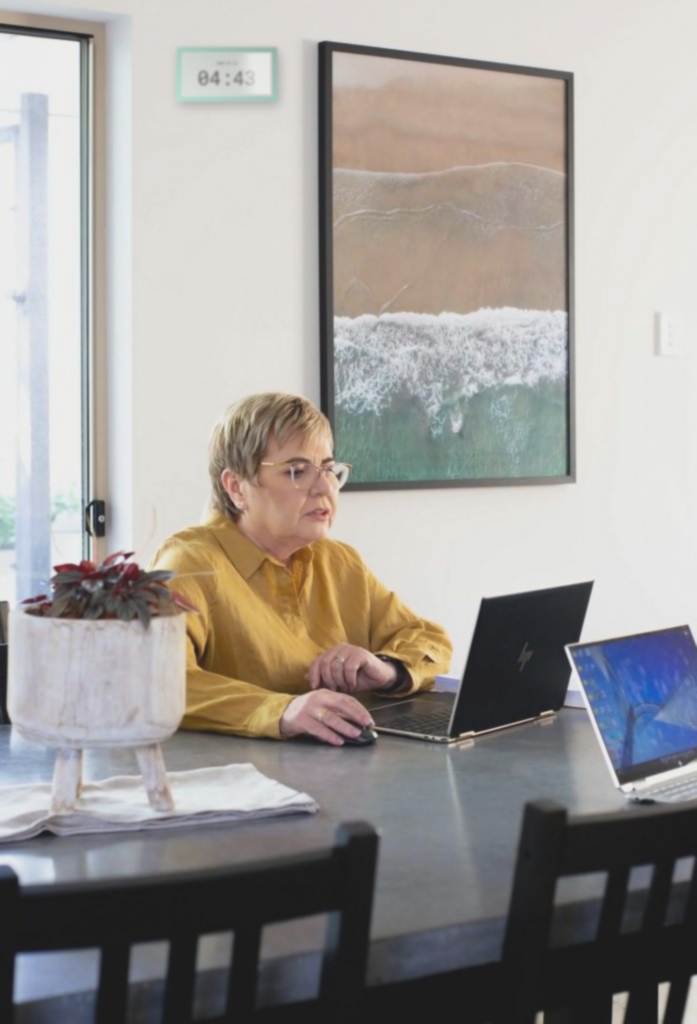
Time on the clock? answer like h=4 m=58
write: h=4 m=43
